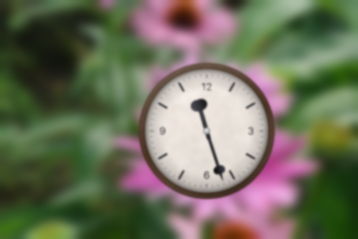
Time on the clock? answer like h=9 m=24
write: h=11 m=27
